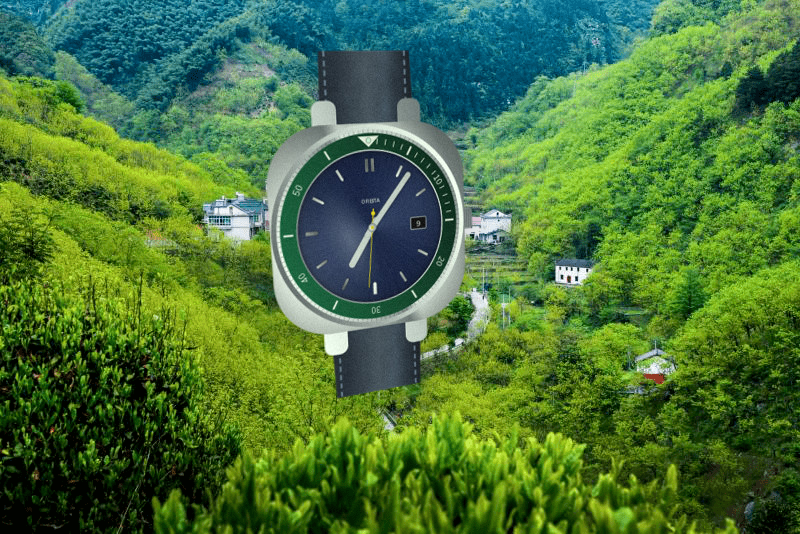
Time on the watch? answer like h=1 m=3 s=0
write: h=7 m=6 s=31
